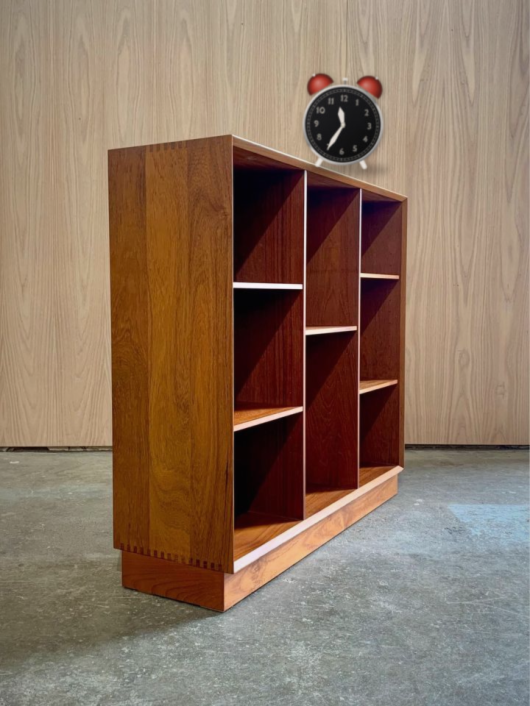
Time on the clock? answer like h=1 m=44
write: h=11 m=35
